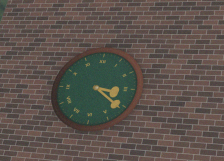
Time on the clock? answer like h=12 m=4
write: h=3 m=21
